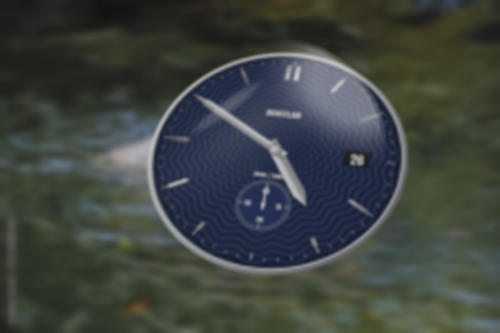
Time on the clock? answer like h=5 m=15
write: h=4 m=50
